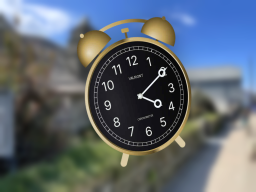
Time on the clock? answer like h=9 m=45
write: h=4 m=10
